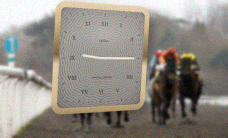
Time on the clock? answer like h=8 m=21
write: h=9 m=15
